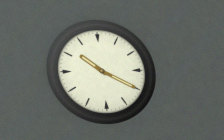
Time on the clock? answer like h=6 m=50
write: h=10 m=20
